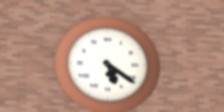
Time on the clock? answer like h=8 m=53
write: h=5 m=21
